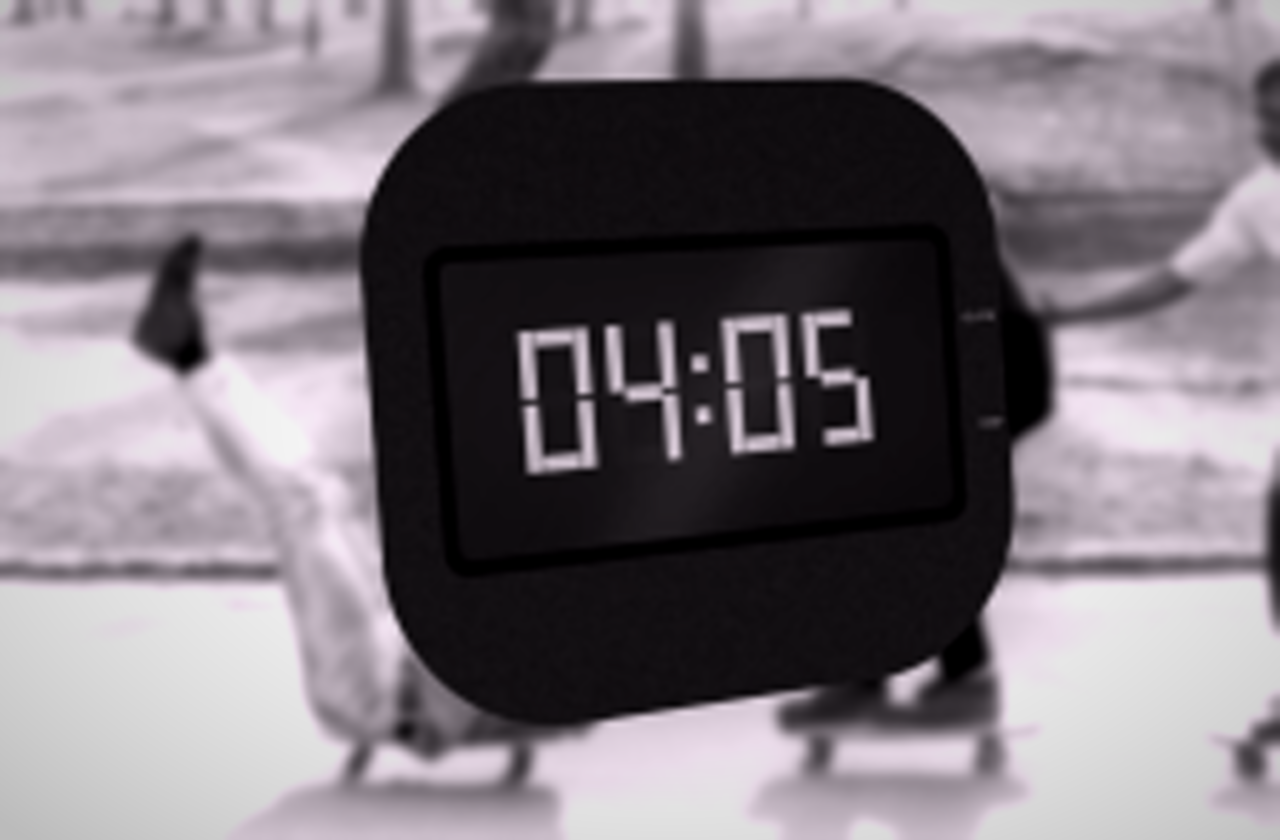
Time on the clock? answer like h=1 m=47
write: h=4 m=5
